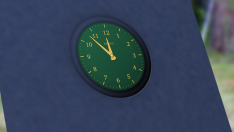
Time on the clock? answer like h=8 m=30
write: h=11 m=53
